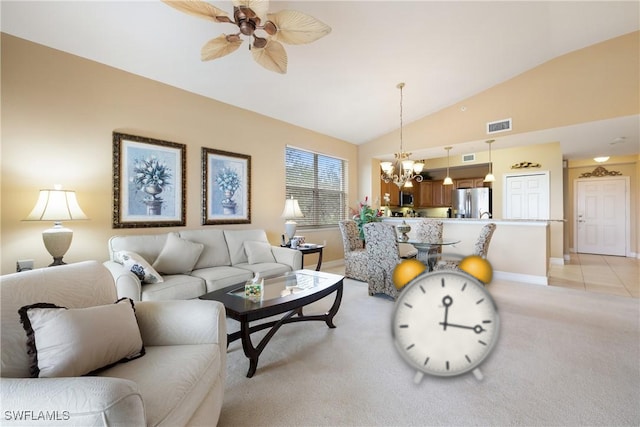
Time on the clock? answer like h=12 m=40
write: h=12 m=17
